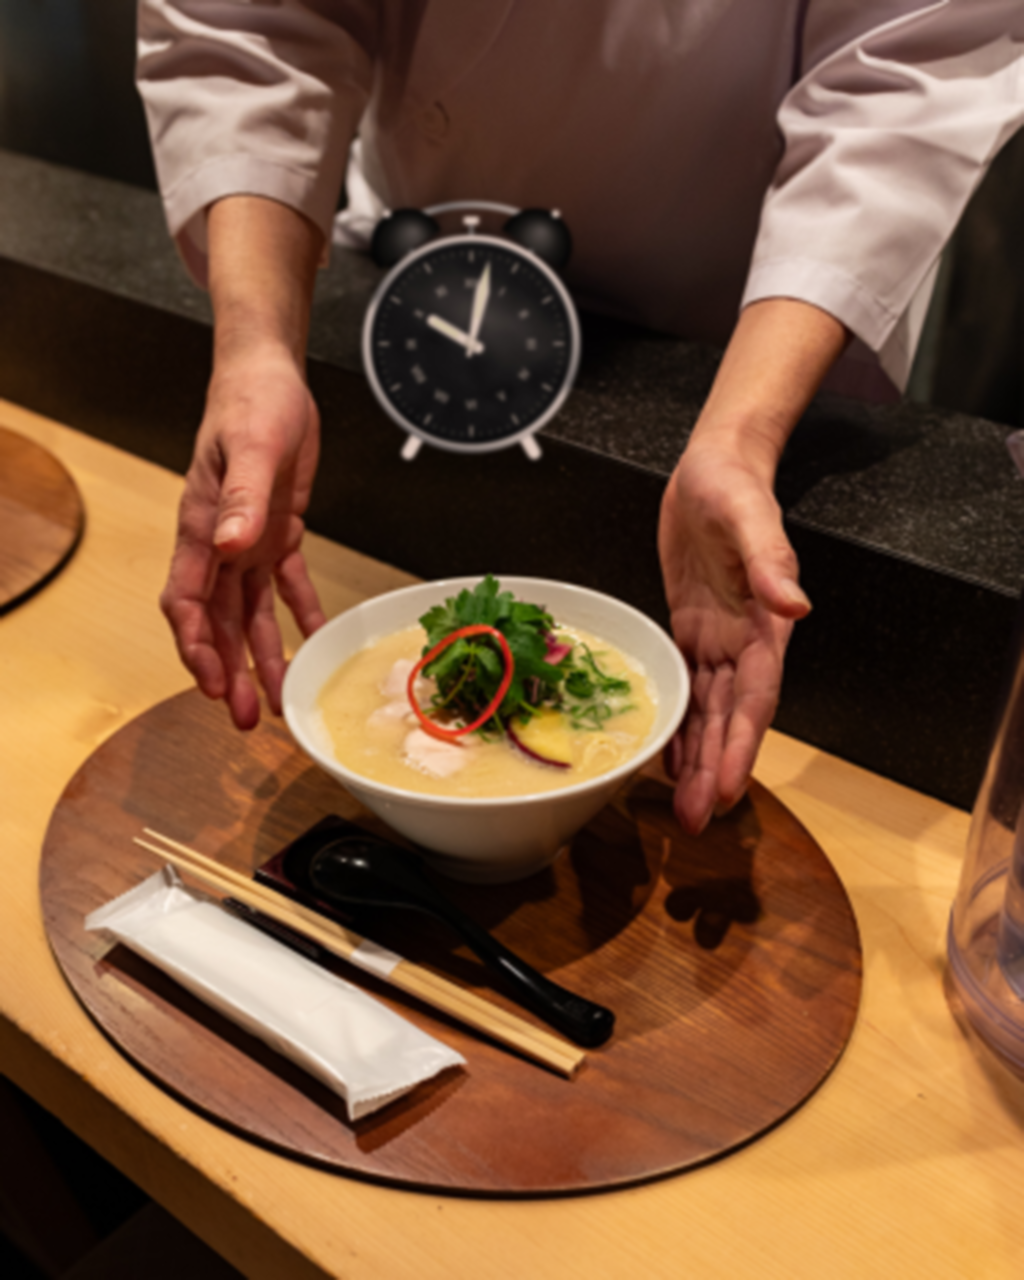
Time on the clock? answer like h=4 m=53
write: h=10 m=2
